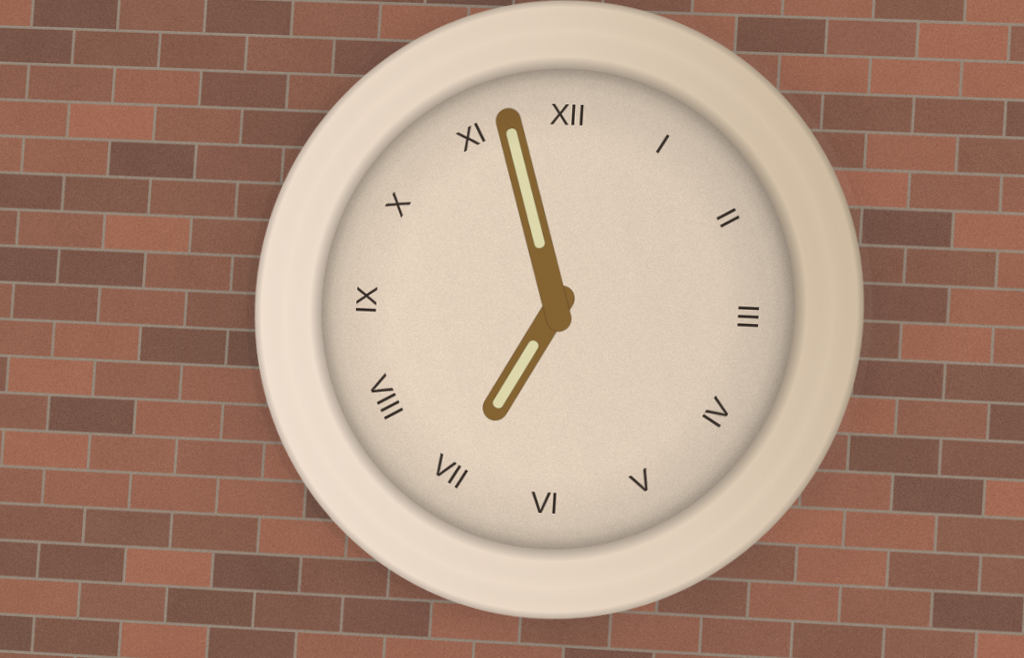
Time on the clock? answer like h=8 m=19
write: h=6 m=57
